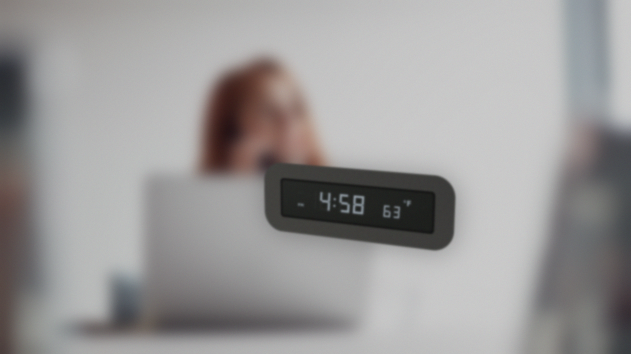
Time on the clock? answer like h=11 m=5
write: h=4 m=58
